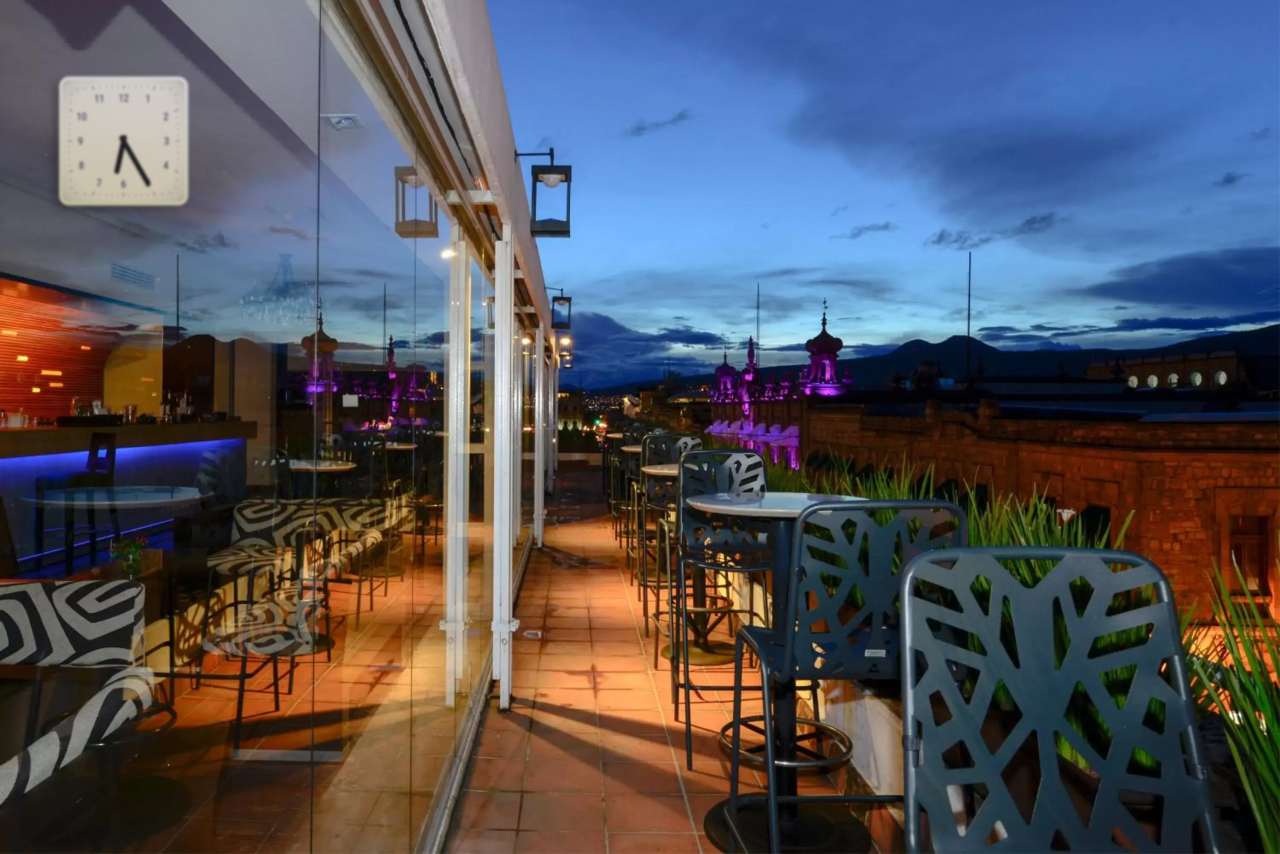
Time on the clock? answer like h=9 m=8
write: h=6 m=25
